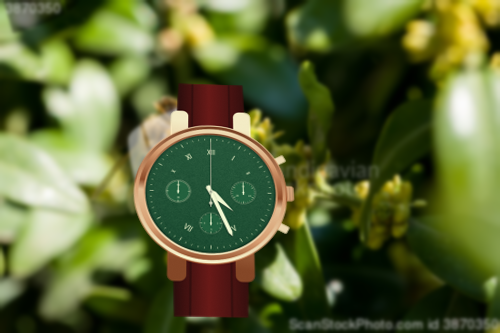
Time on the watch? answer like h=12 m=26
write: h=4 m=26
